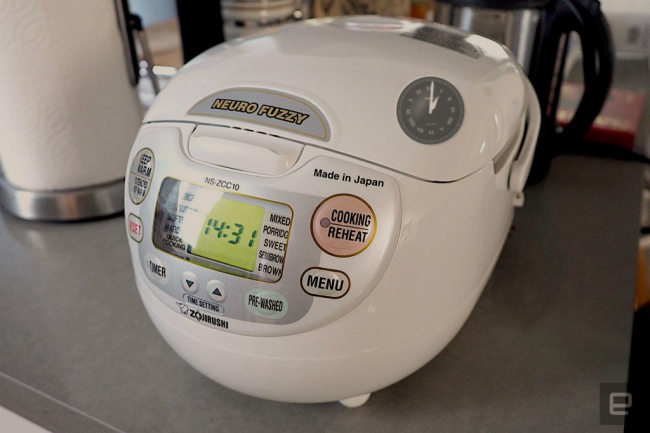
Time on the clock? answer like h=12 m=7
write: h=1 m=1
